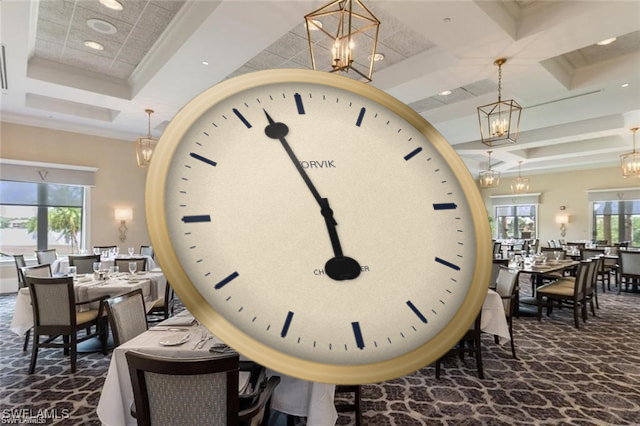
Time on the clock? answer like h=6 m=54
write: h=5 m=57
